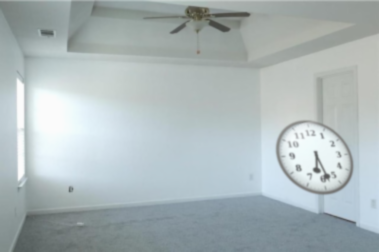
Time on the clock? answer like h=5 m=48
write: h=6 m=28
